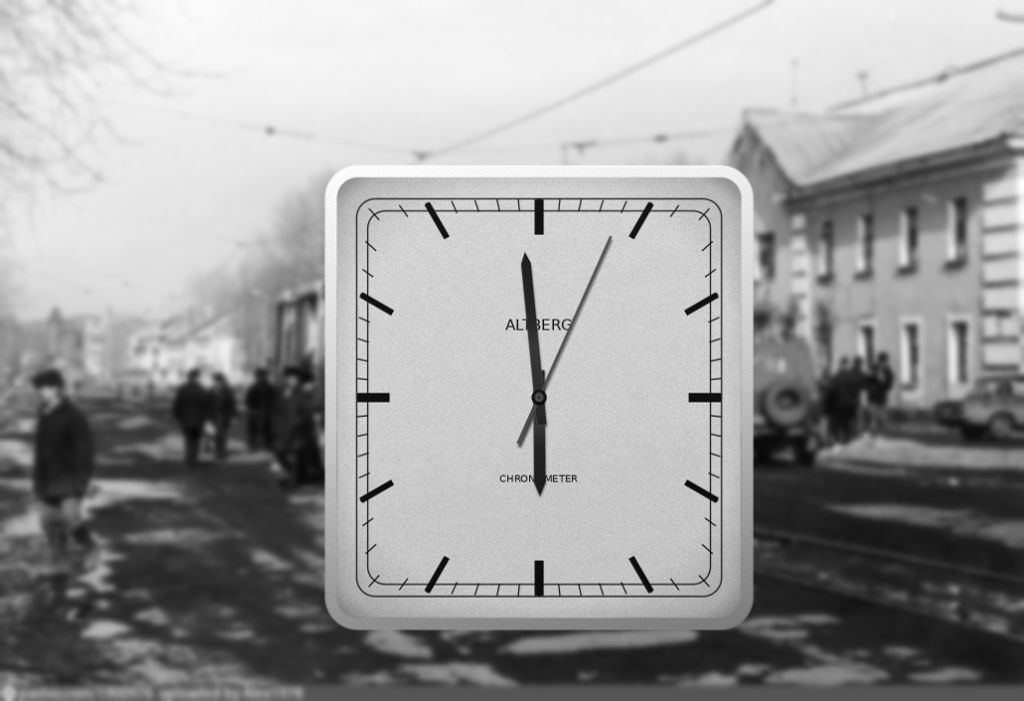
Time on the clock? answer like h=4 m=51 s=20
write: h=5 m=59 s=4
